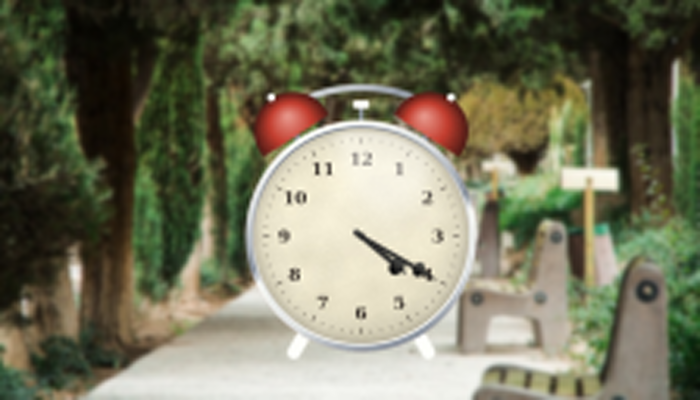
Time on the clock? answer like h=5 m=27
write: h=4 m=20
